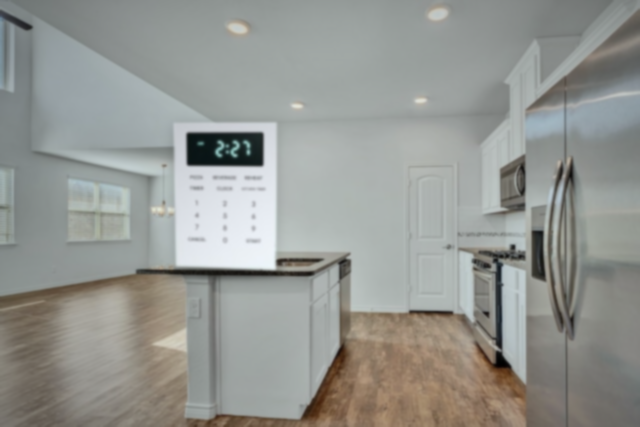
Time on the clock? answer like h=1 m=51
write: h=2 m=27
